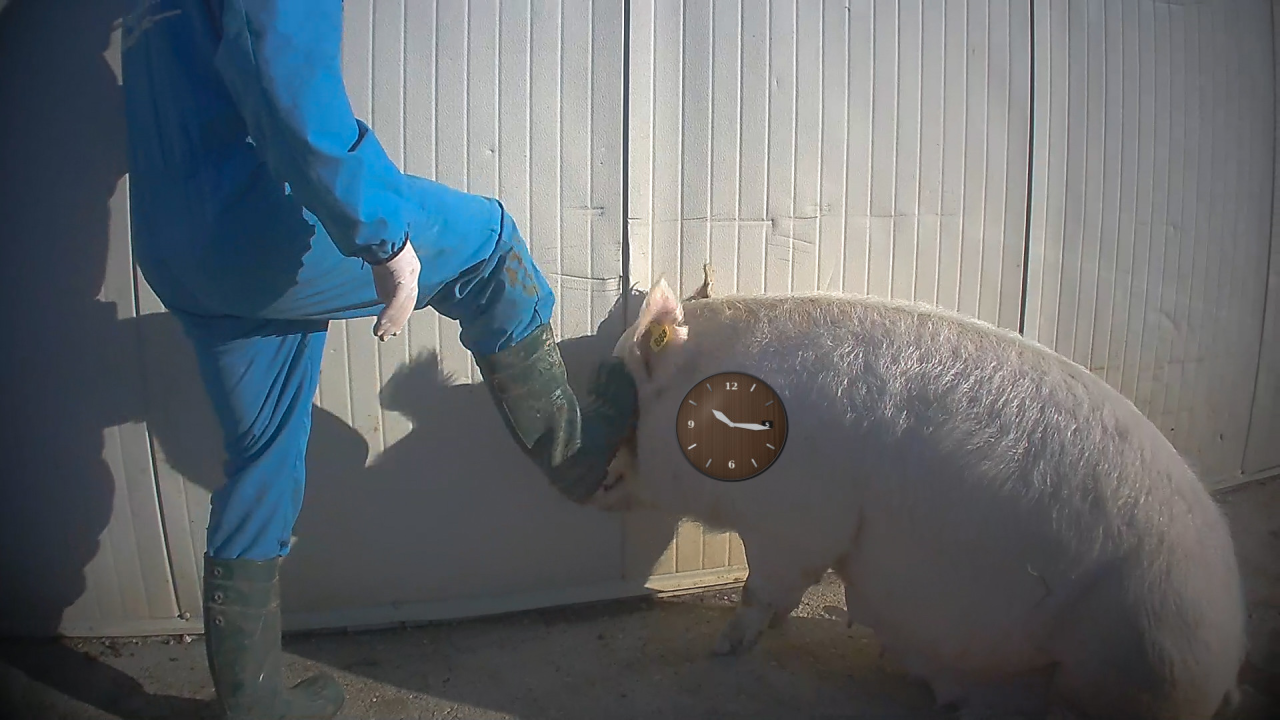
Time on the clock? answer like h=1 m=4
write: h=10 m=16
